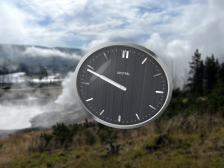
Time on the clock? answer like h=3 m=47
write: h=9 m=49
